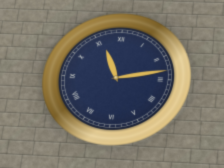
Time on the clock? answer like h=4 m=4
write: h=11 m=13
